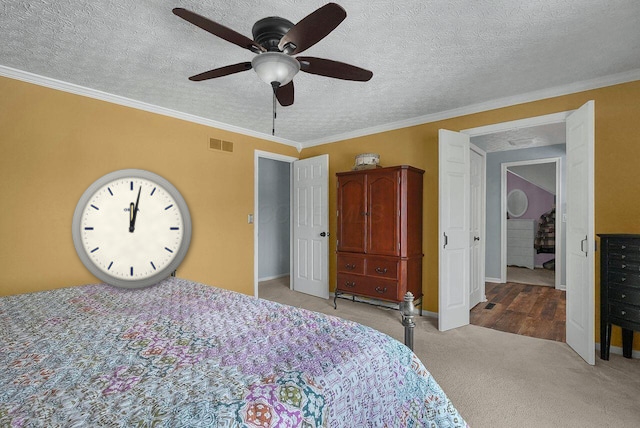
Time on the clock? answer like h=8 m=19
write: h=12 m=2
